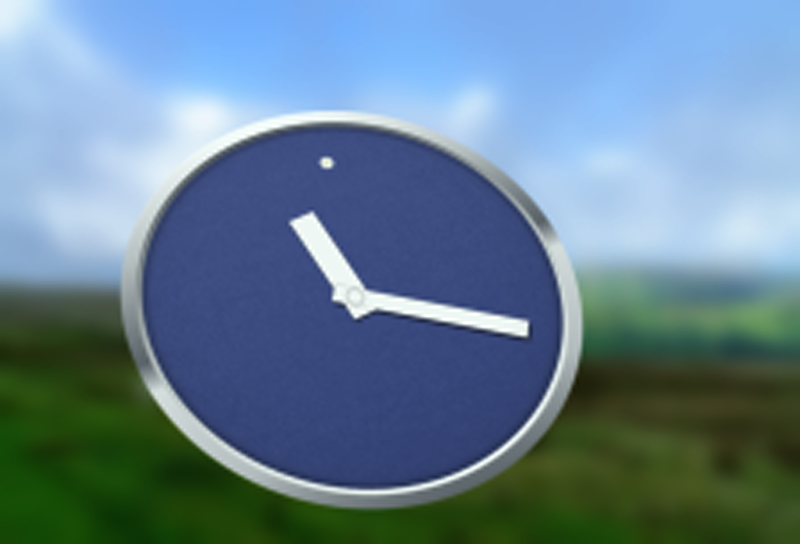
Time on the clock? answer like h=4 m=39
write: h=11 m=18
